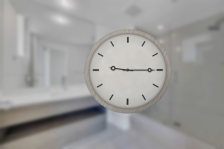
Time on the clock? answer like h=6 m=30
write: h=9 m=15
